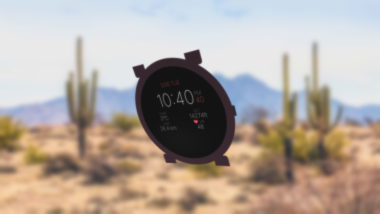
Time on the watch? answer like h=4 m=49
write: h=10 m=40
